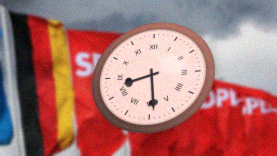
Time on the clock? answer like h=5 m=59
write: h=8 m=29
